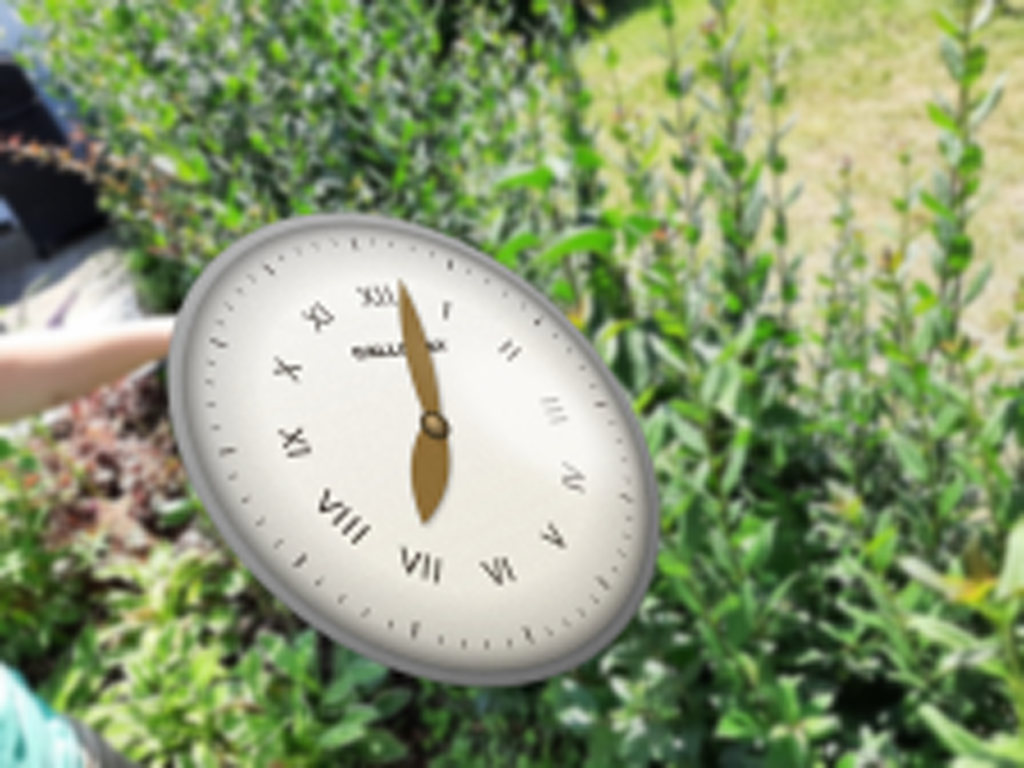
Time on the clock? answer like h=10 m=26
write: h=7 m=2
